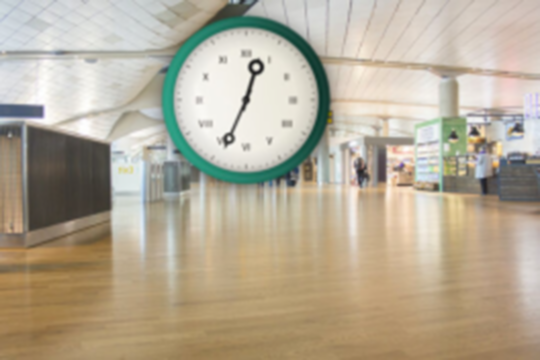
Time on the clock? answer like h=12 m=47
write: h=12 m=34
